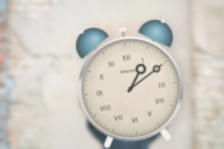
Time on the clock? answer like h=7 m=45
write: h=1 m=10
